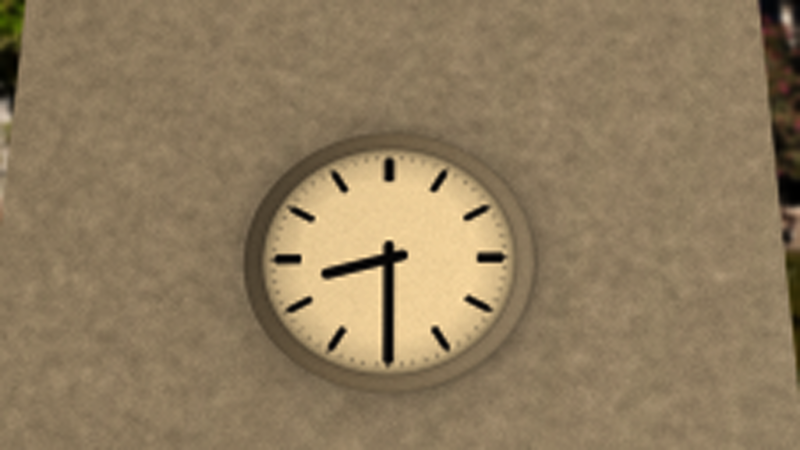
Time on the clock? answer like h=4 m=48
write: h=8 m=30
